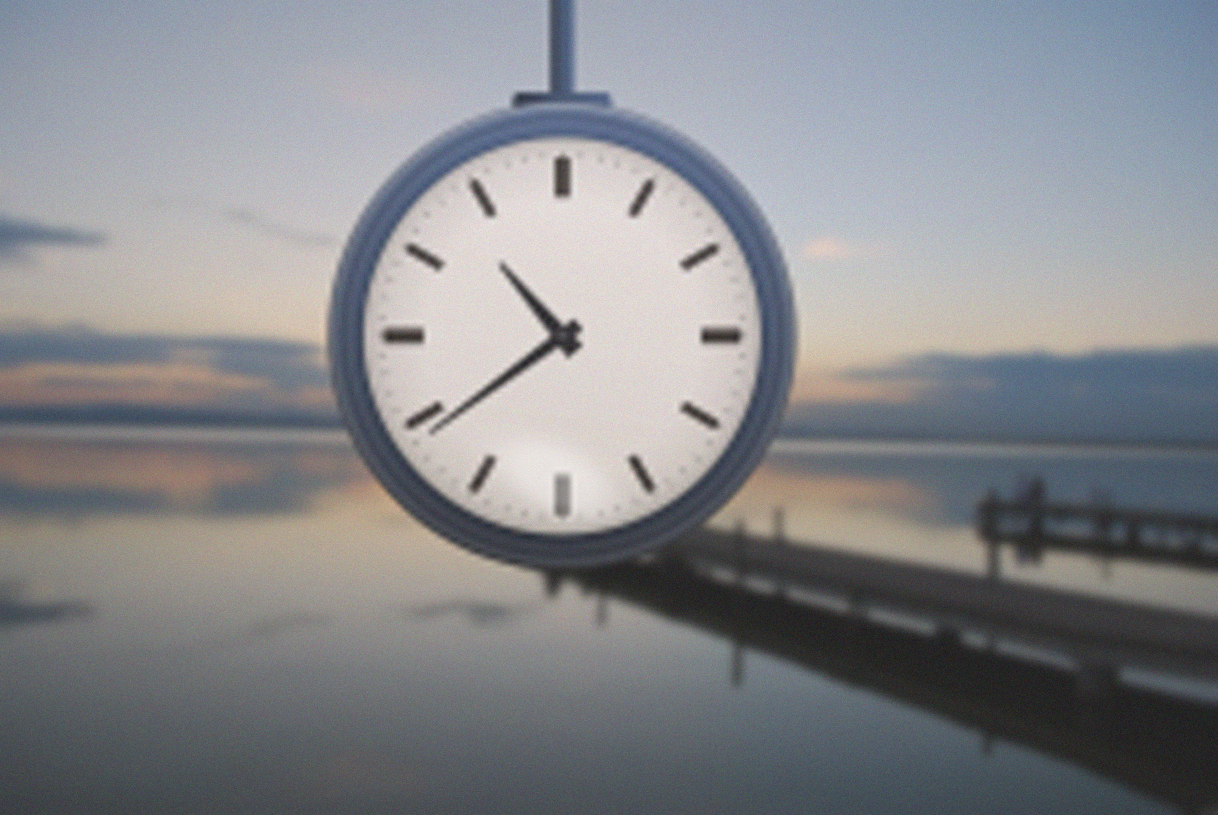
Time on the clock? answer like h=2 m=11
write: h=10 m=39
